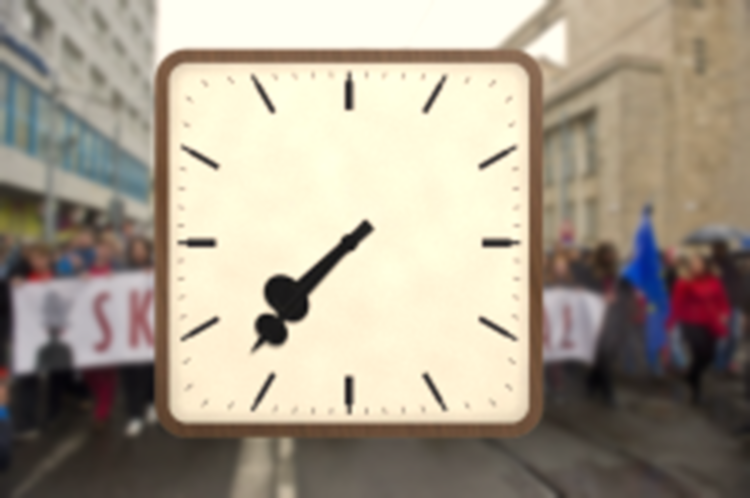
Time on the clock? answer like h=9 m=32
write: h=7 m=37
